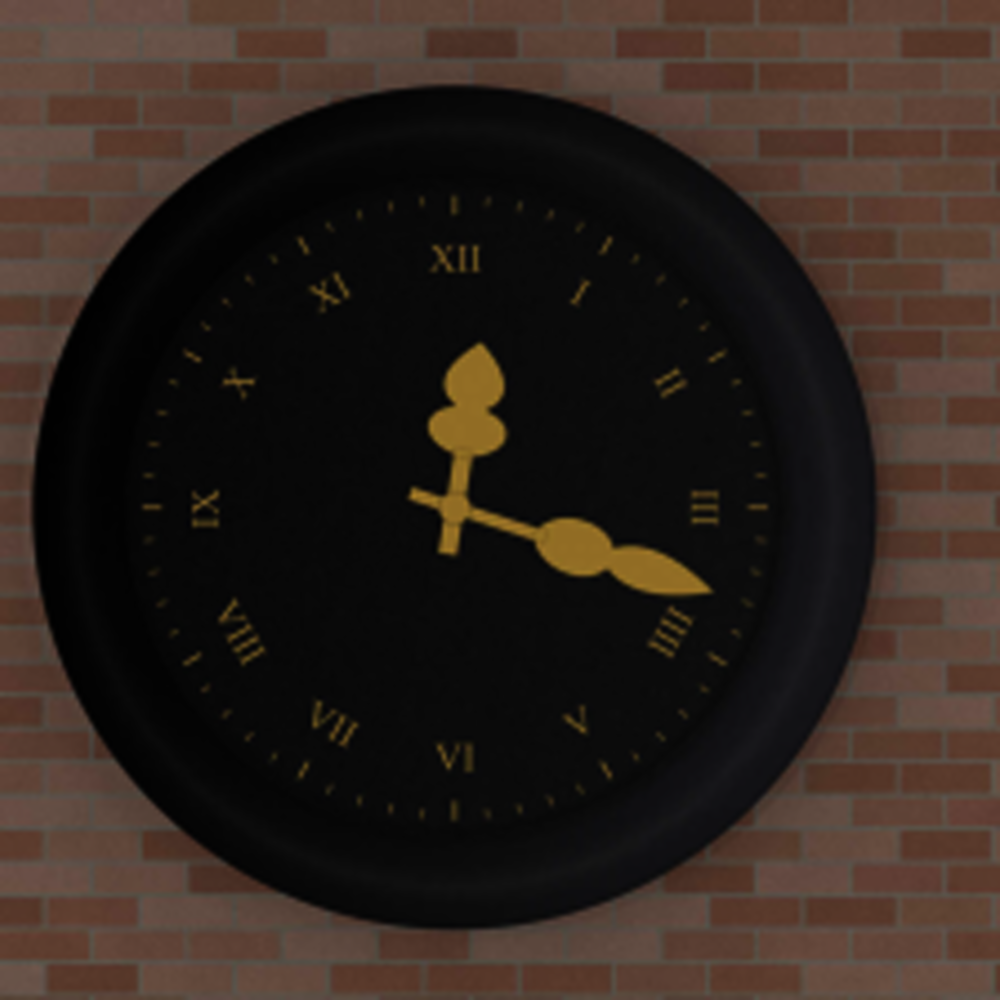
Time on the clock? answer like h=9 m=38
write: h=12 m=18
